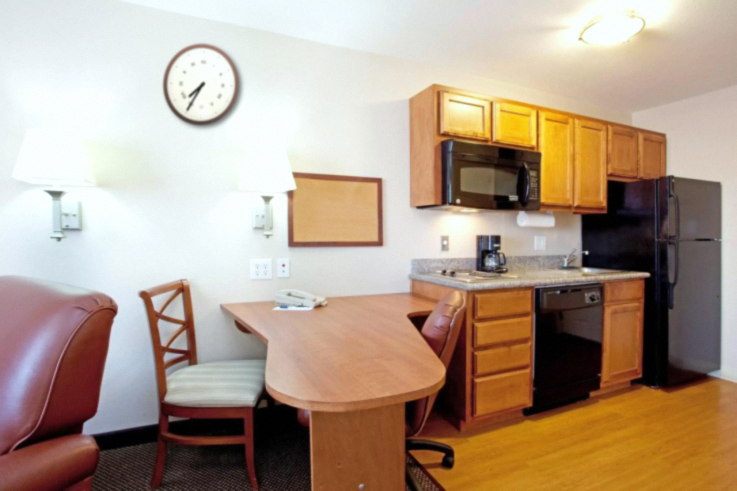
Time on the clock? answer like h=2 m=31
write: h=7 m=35
